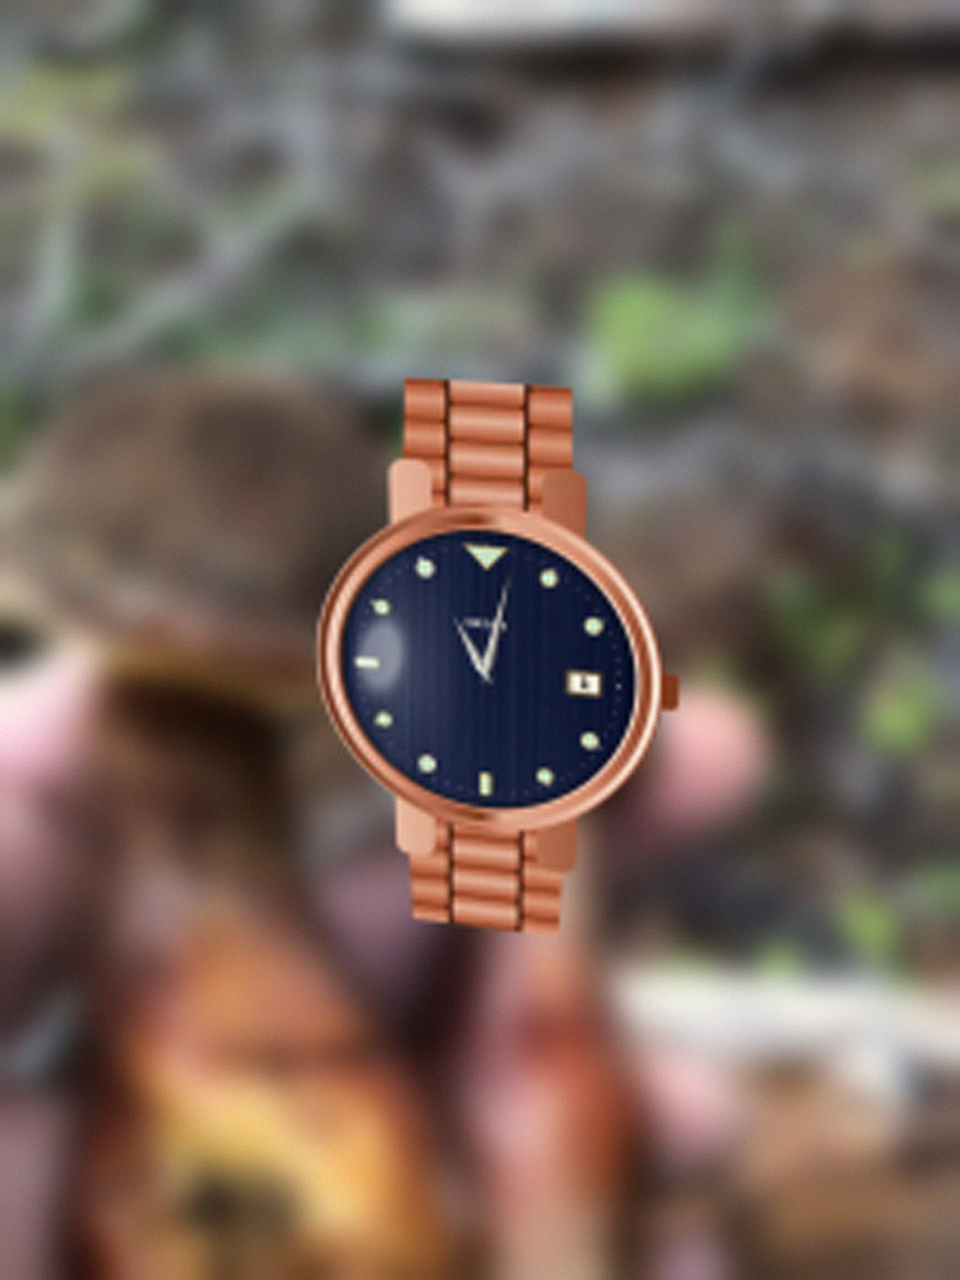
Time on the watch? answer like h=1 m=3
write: h=11 m=2
